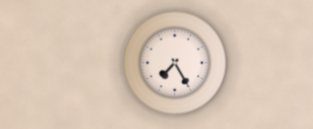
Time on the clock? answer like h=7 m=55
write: h=7 m=25
